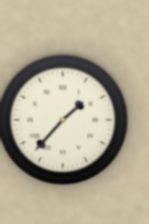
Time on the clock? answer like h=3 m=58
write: h=1 m=37
